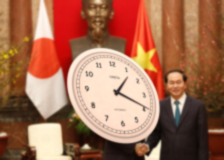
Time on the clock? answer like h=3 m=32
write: h=1 m=19
